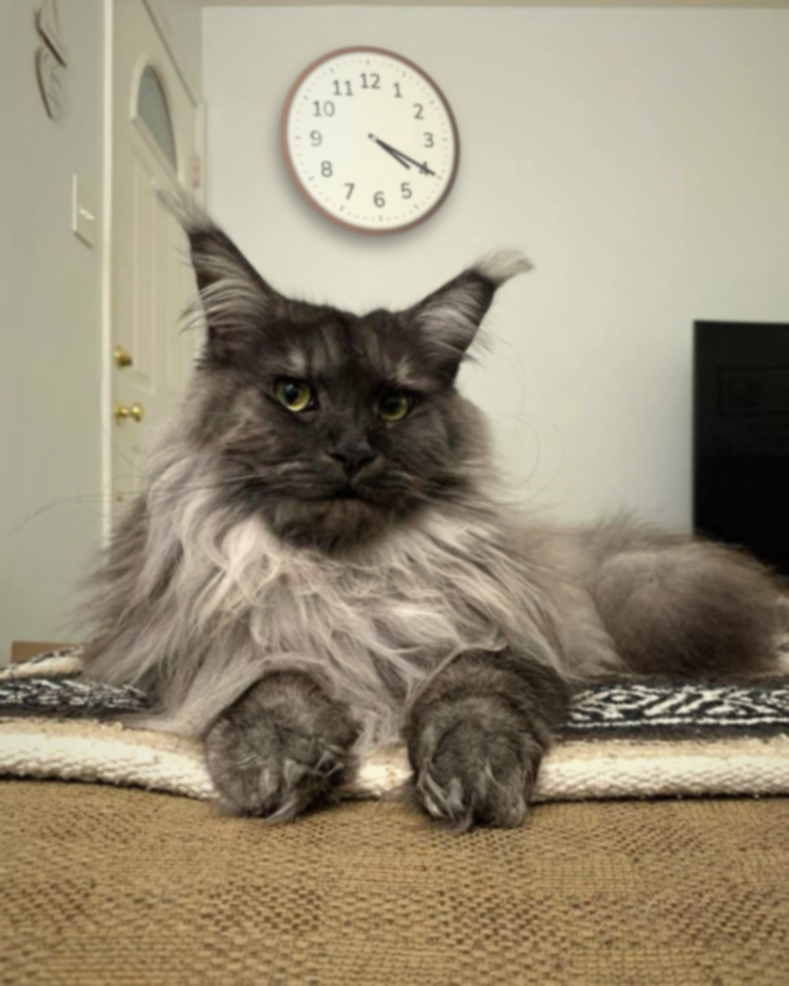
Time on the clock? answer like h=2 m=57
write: h=4 m=20
